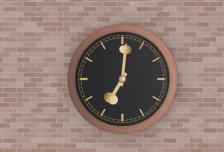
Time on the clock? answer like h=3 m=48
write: h=7 m=1
